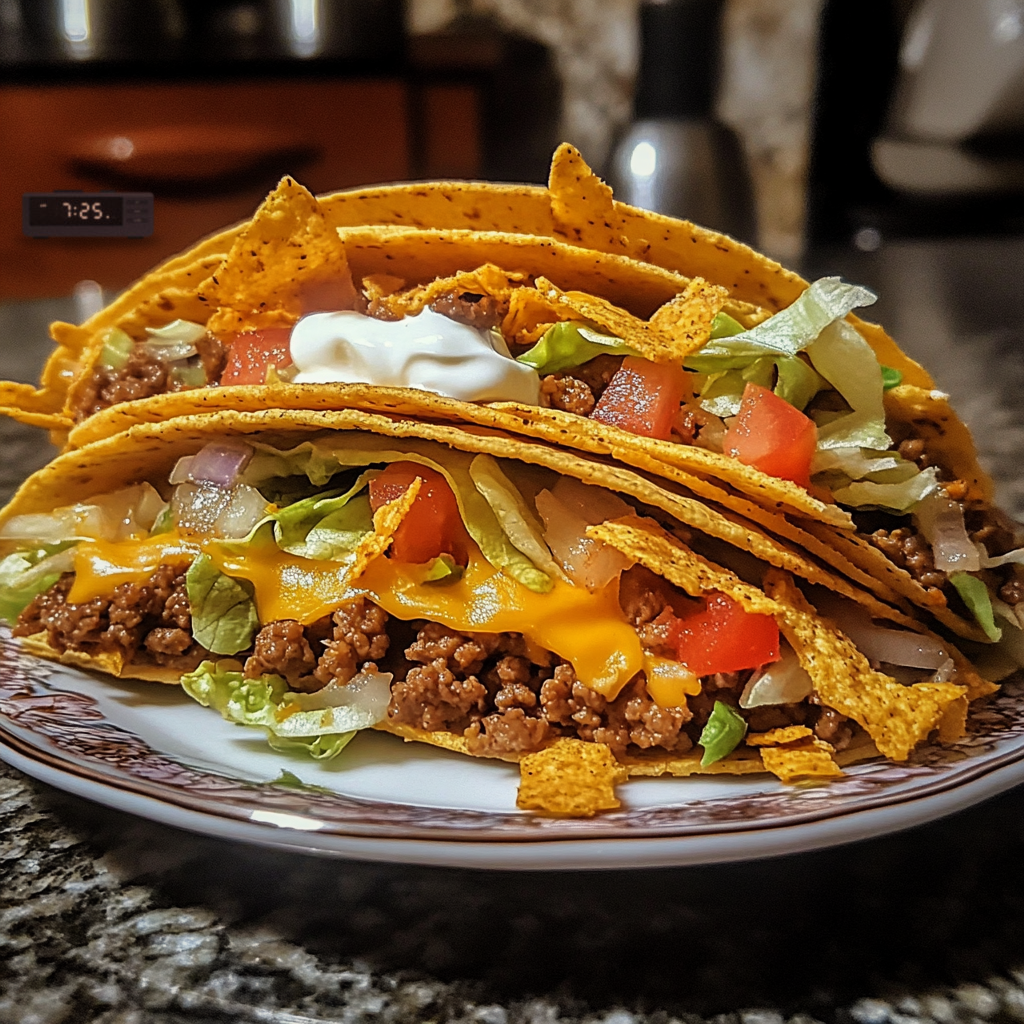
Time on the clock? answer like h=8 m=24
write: h=7 m=25
